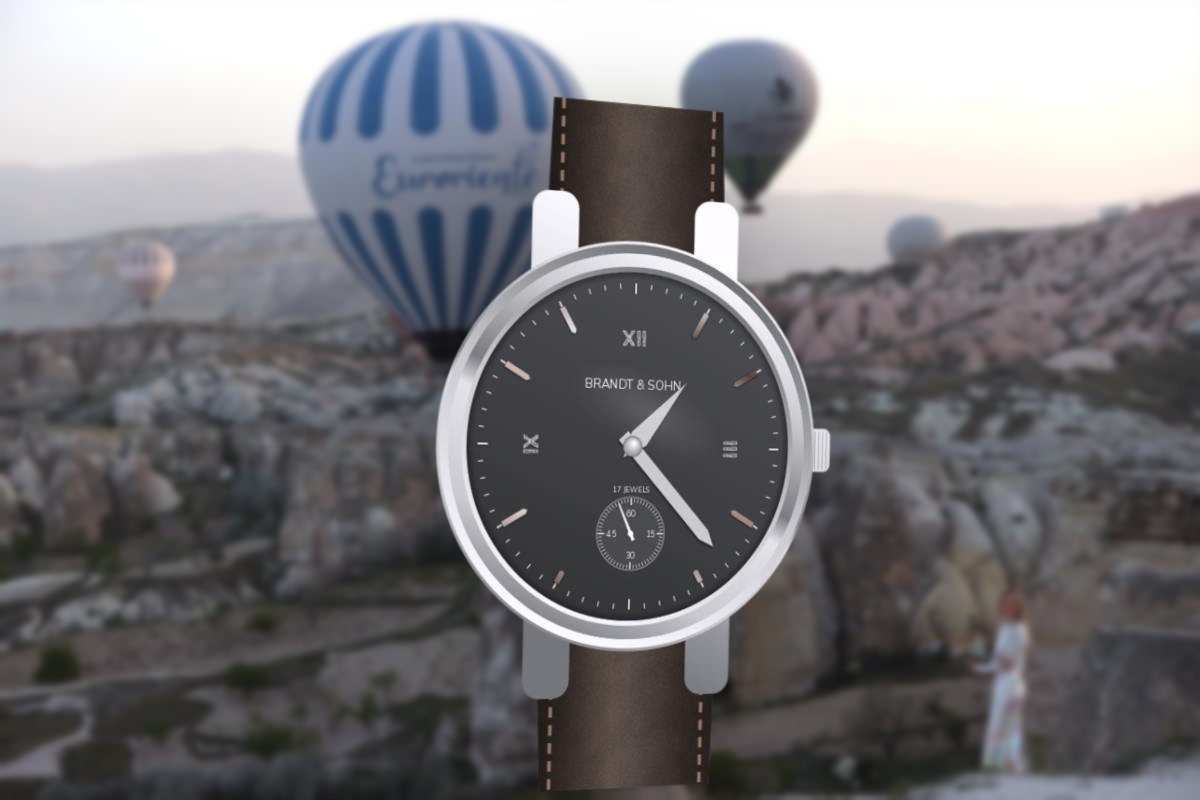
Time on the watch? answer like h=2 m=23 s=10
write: h=1 m=22 s=56
